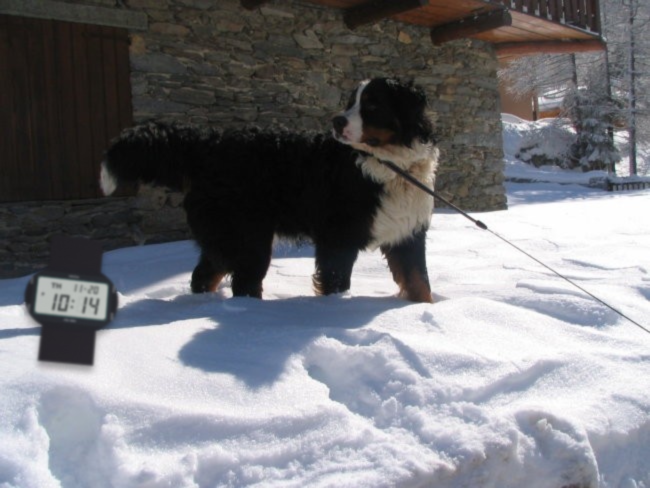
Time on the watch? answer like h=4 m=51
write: h=10 m=14
